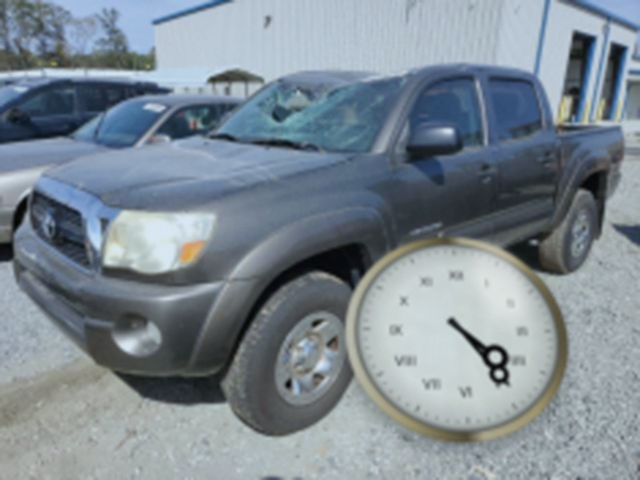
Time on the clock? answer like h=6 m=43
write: h=4 m=24
